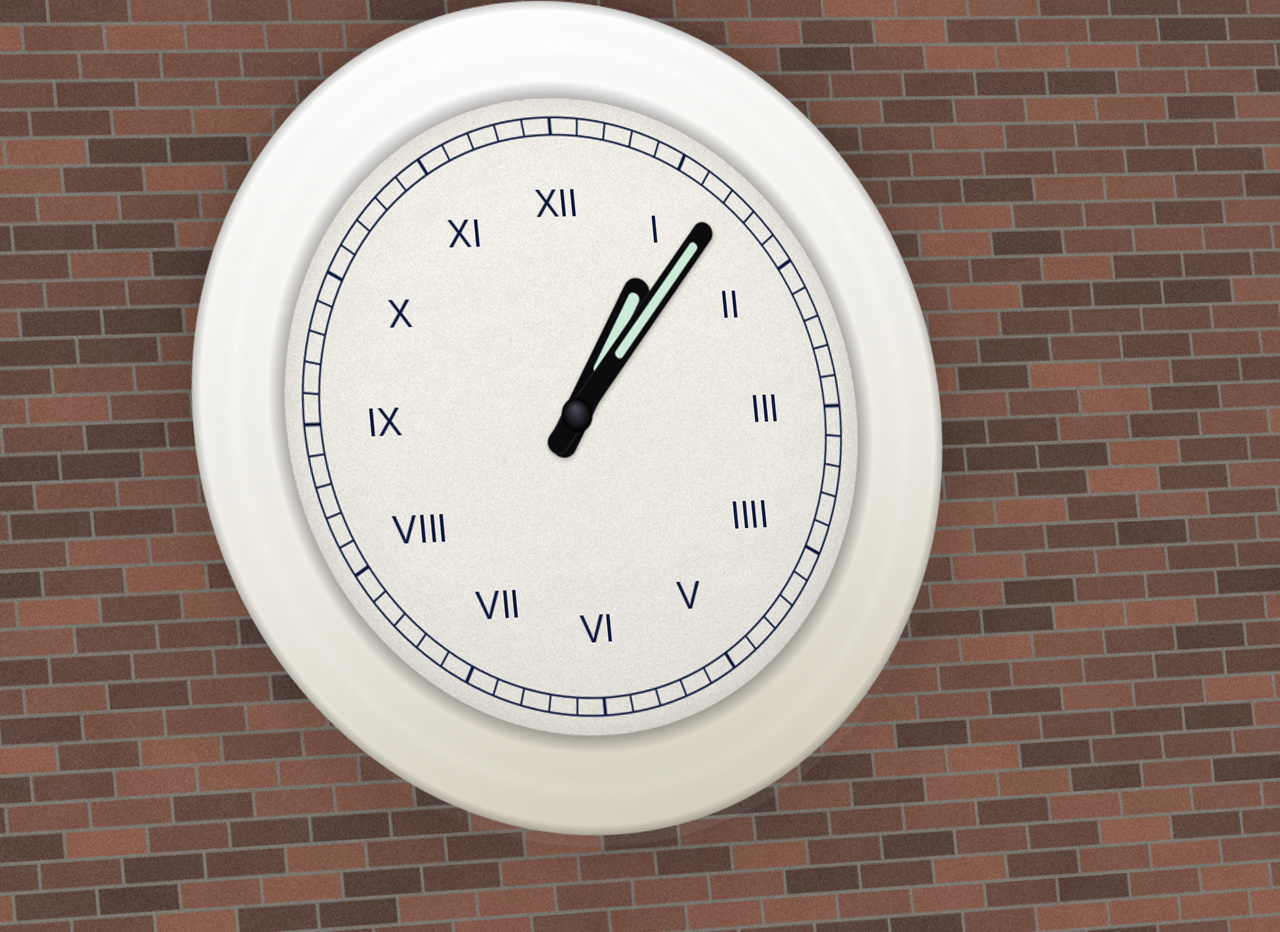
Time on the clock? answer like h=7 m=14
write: h=1 m=7
